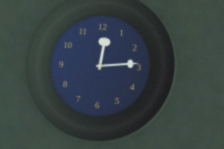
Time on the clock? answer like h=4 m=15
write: h=12 m=14
